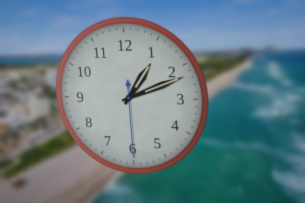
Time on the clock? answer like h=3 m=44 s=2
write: h=1 m=11 s=30
